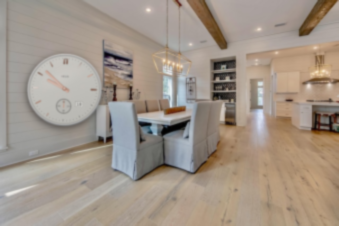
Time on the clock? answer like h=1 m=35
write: h=9 m=52
